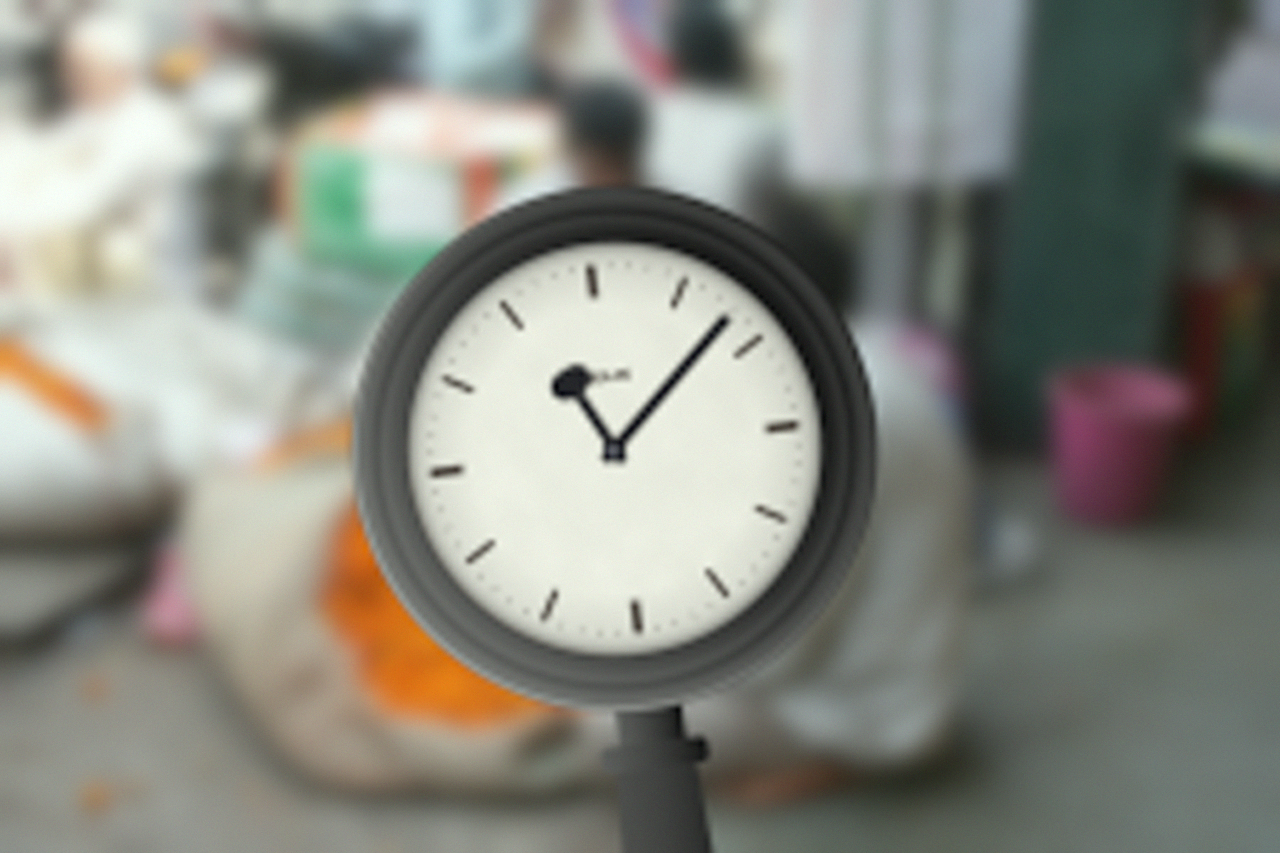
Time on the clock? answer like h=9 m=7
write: h=11 m=8
